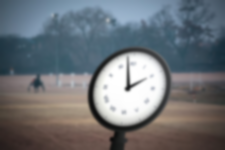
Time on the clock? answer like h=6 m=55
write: h=1 m=58
